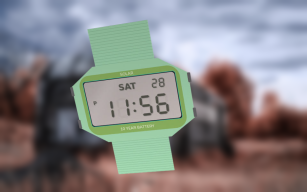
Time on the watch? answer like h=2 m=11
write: h=11 m=56
